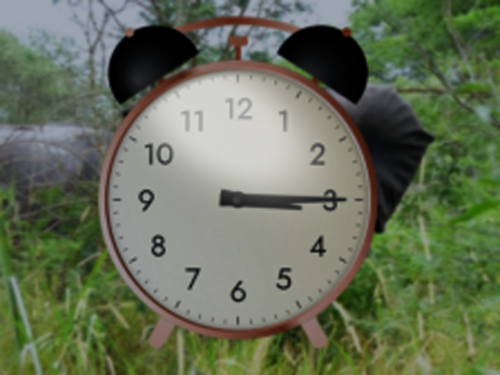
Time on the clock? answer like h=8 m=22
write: h=3 m=15
